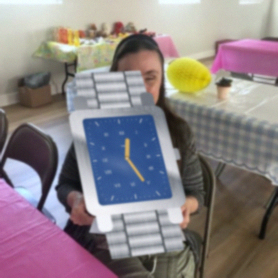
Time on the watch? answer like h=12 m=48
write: h=12 m=26
